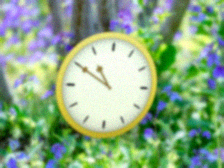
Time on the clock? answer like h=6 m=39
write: h=10 m=50
